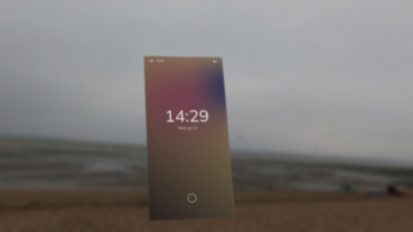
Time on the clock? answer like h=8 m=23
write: h=14 m=29
